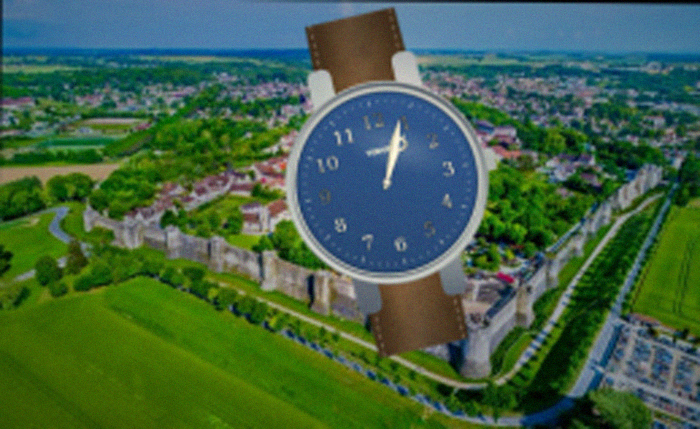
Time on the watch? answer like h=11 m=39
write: h=1 m=4
